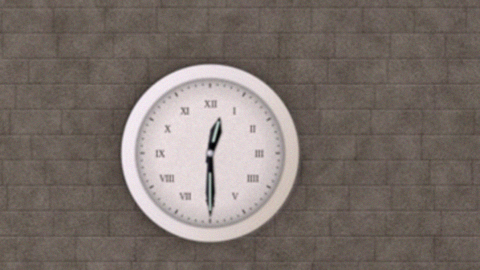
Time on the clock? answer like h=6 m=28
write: h=12 m=30
